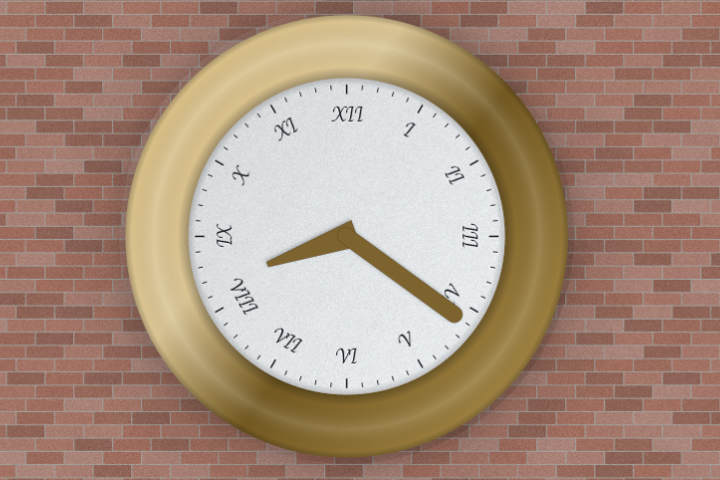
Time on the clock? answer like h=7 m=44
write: h=8 m=21
